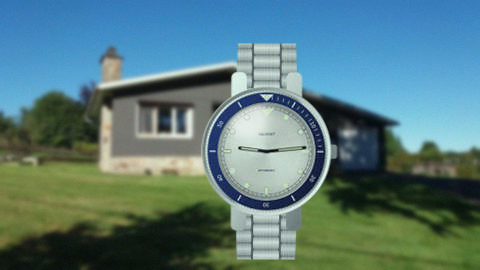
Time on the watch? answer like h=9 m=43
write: h=9 m=14
